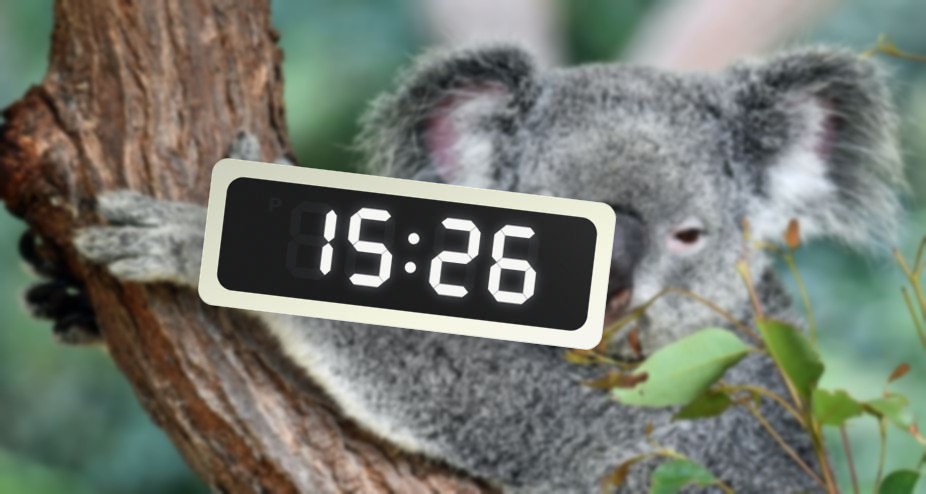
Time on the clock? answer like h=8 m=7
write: h=15 m=26
